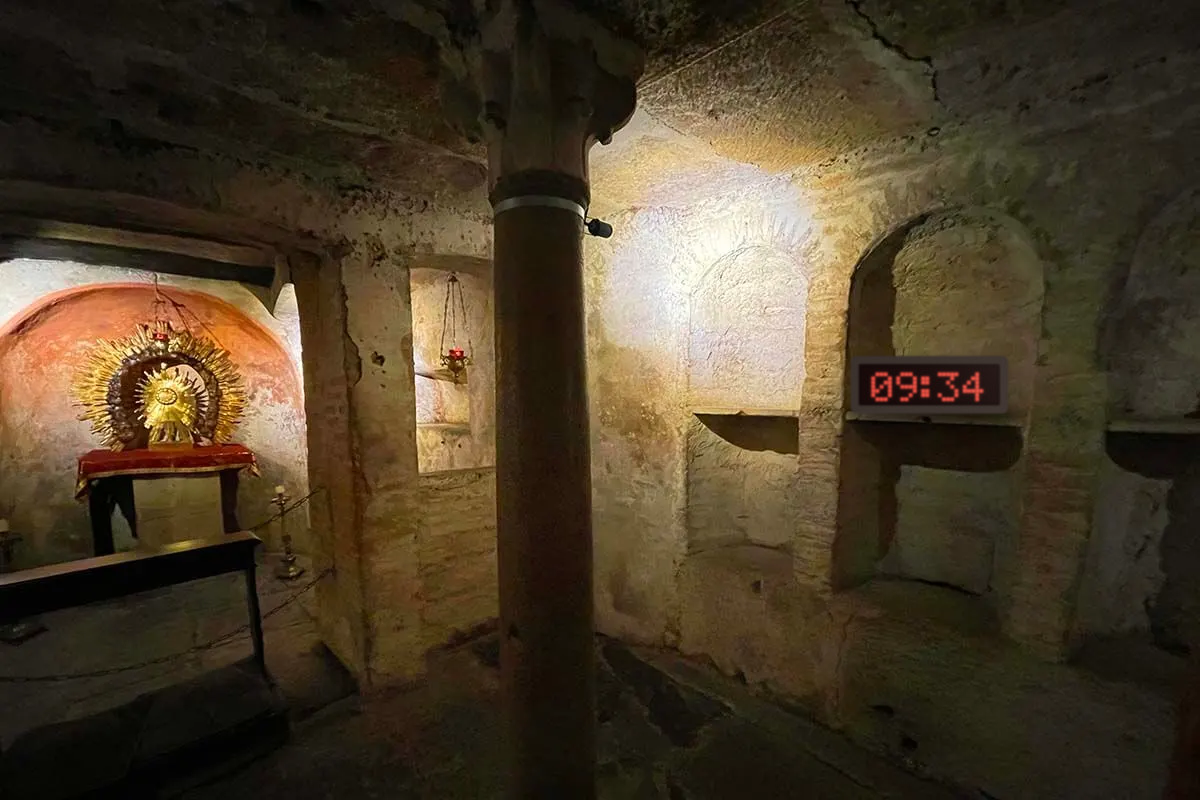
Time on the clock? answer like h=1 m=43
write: h=9 m=34
